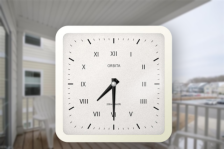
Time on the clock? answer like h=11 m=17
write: h=7 m=30
